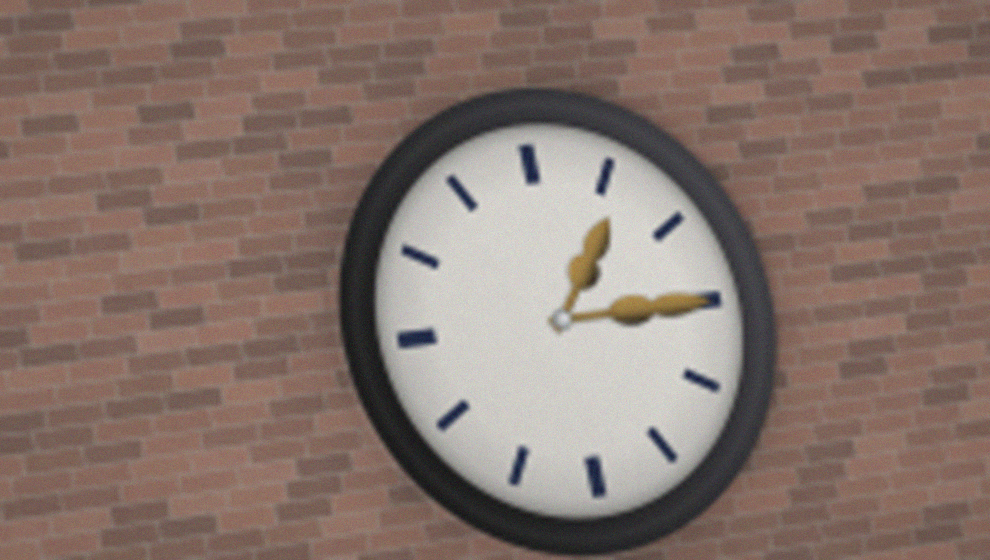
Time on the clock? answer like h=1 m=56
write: h=1 m=15
